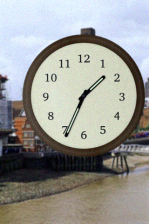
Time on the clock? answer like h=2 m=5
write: h=1 m=34
